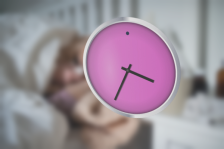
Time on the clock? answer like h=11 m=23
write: h=3 m=34
